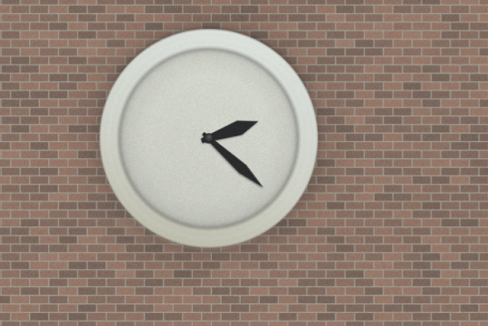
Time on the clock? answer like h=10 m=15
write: h=2 m=22
